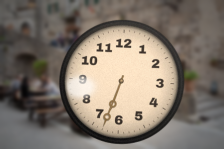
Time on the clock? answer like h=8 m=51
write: h=6 m=33
